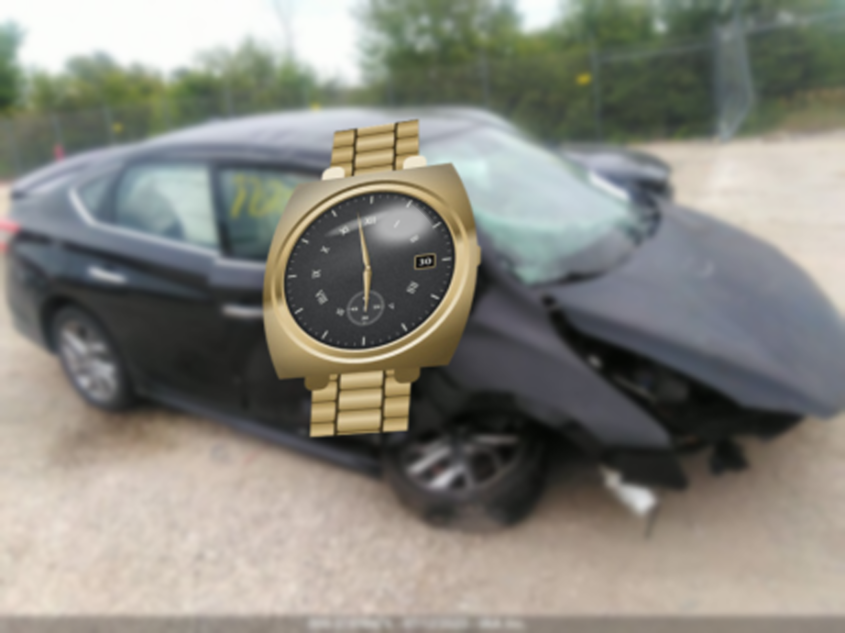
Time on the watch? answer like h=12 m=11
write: h=5 m=58
